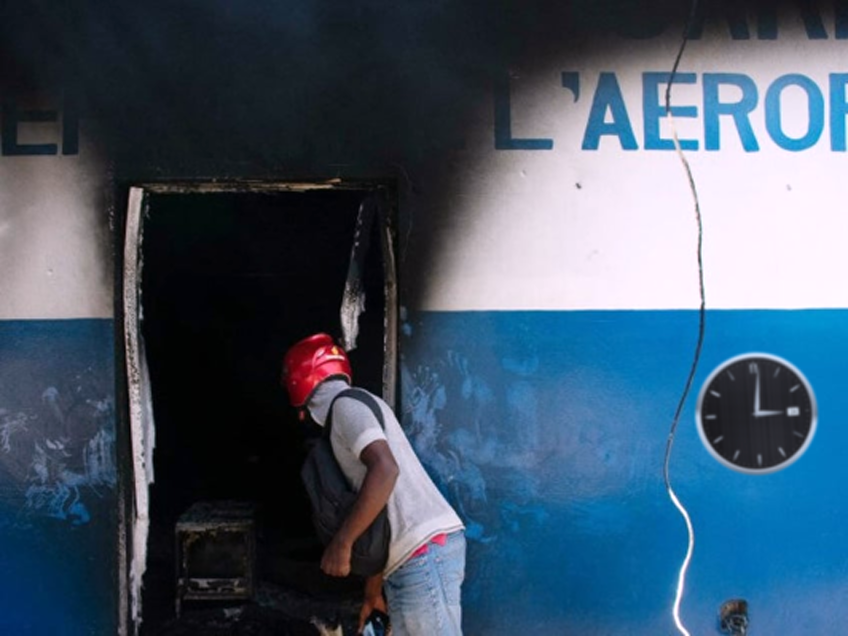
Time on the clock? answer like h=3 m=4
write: h=3 m=1
